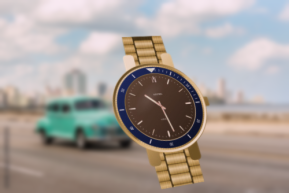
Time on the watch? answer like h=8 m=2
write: h=10 m=28
